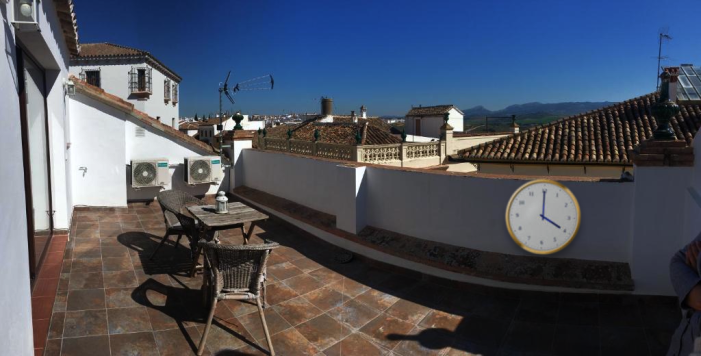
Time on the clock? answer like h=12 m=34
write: h=4 m=0
